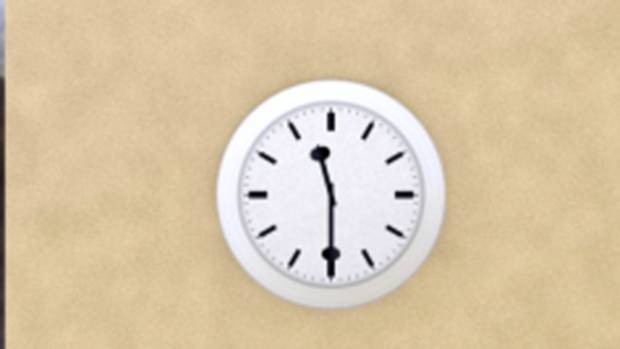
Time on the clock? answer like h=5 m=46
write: h=11 m=30
